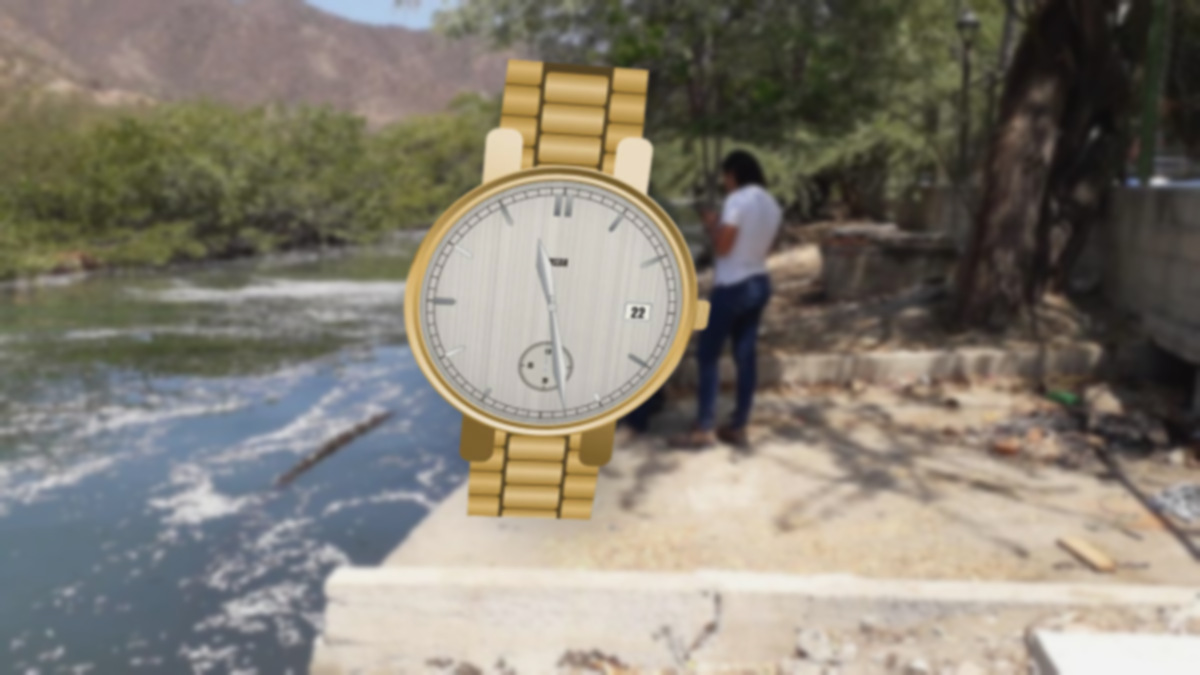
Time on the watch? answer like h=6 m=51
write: h=11 m=28
